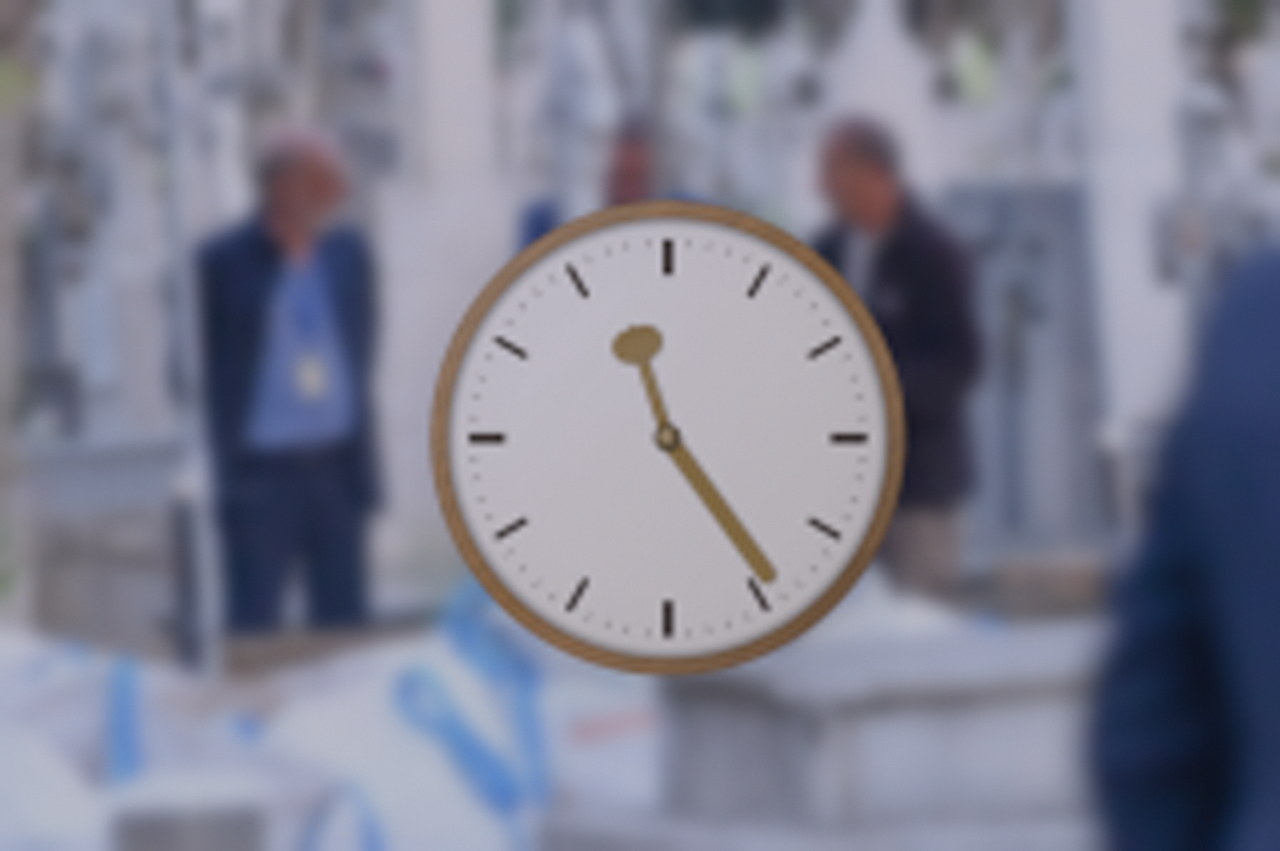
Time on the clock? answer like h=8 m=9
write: h=11 m=24
